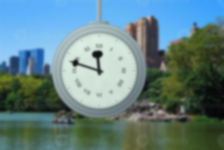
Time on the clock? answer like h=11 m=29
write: h=11 m=48
